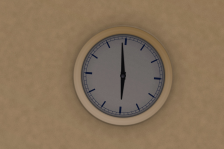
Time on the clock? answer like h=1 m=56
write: h=5 m=59
